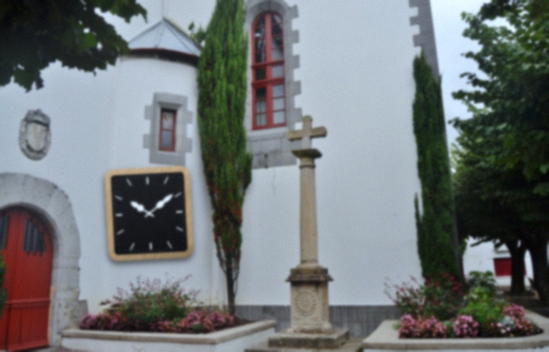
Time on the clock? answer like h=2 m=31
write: h=10 m=9
